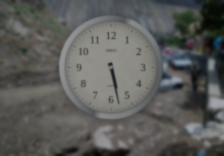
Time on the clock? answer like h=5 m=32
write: h=5 m=28
